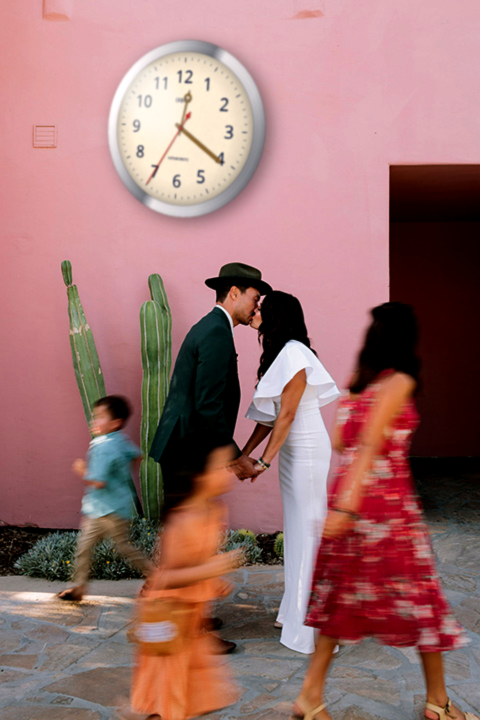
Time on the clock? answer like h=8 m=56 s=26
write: h=12 m=20 s=35
